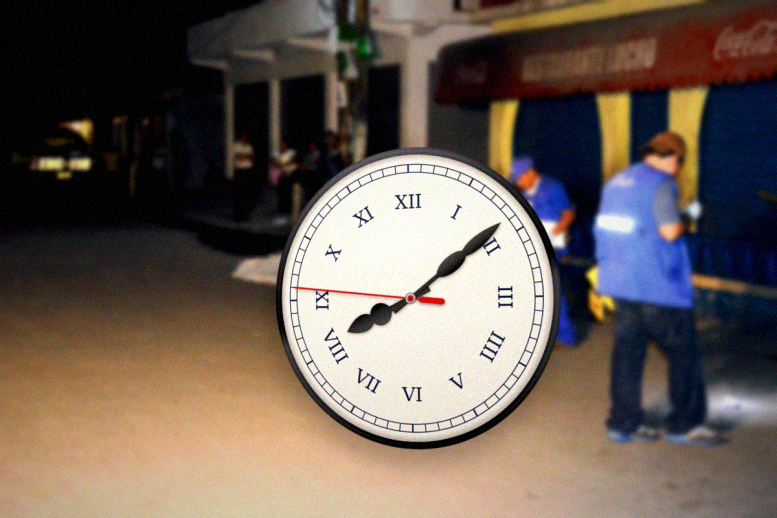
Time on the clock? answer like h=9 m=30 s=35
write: h=8 m=8 s=46
